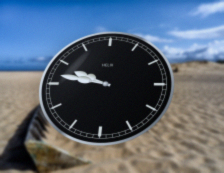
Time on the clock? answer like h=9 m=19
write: h=9 m=47
